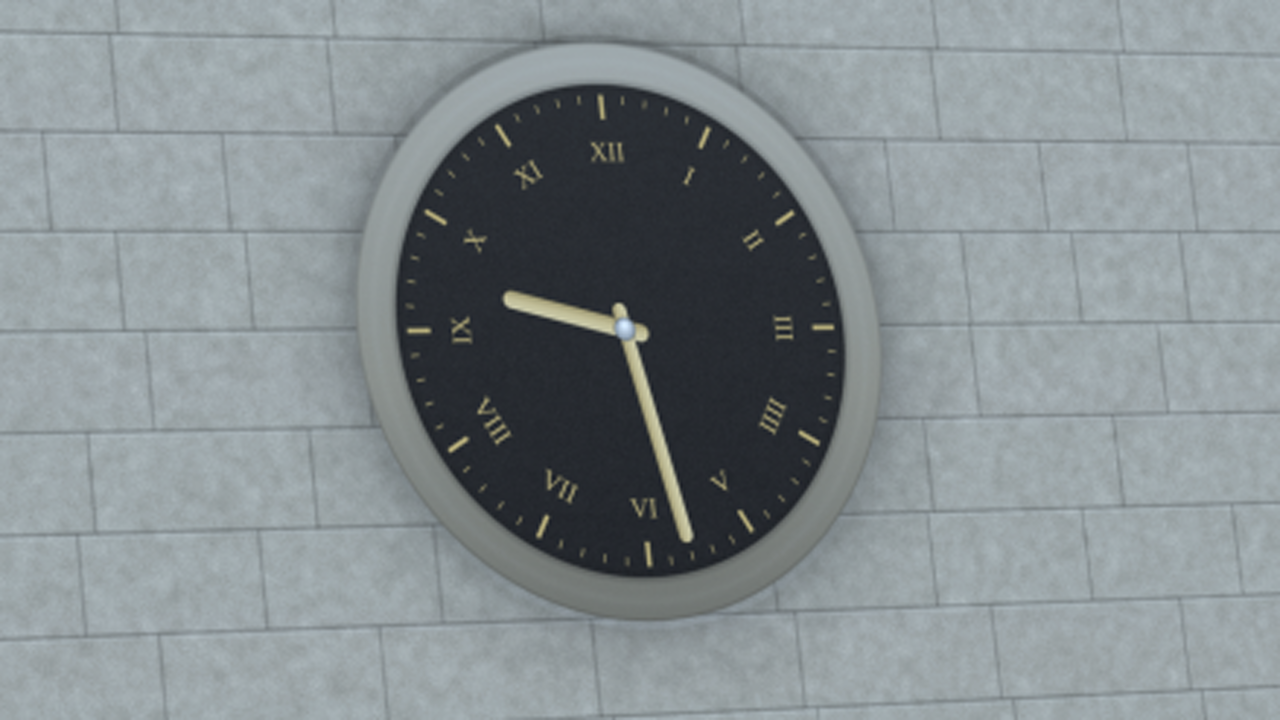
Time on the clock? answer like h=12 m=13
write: h=9 m=28
